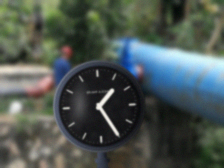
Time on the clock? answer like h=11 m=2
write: h=1 m=25
